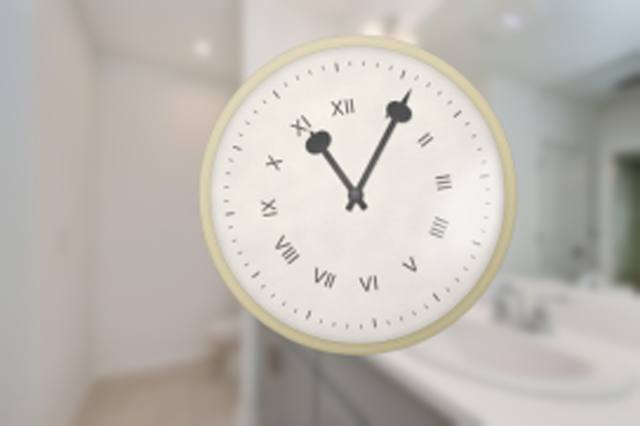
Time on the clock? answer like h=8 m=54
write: h=11 m=6
